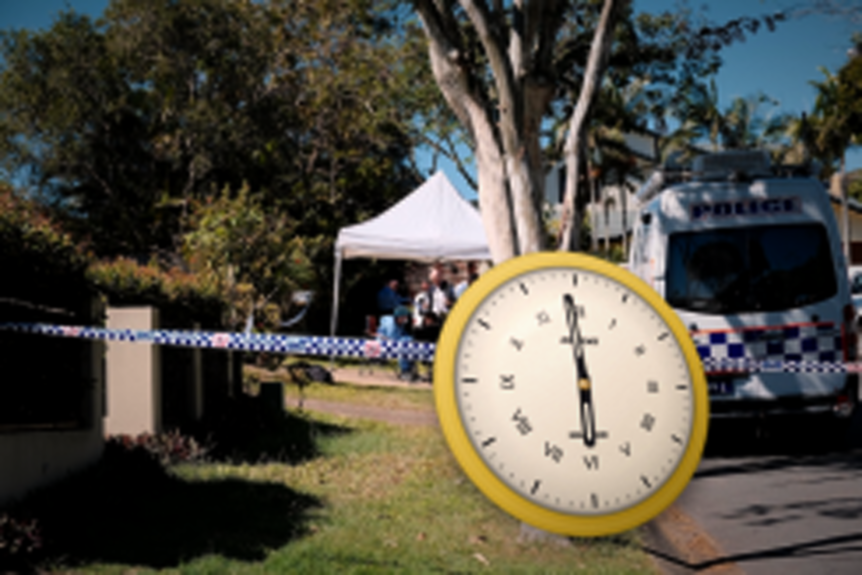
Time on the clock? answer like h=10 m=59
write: h=5 m=59
